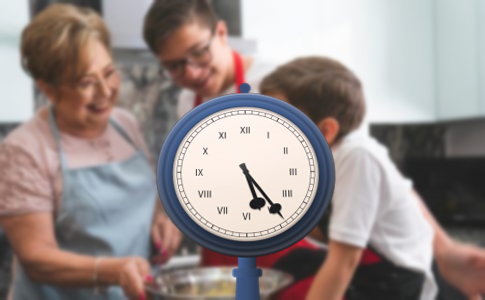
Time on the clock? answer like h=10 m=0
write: h=5 m=24
